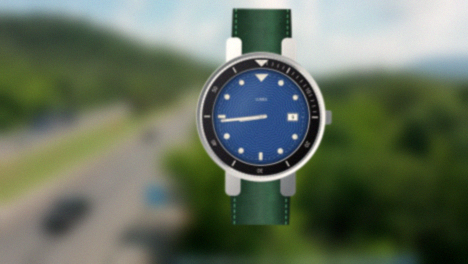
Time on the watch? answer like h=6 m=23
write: h=8 m=44
